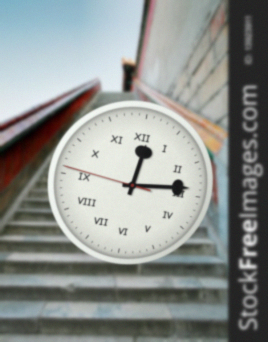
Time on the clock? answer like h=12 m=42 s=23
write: h=12 m=13 s=46
